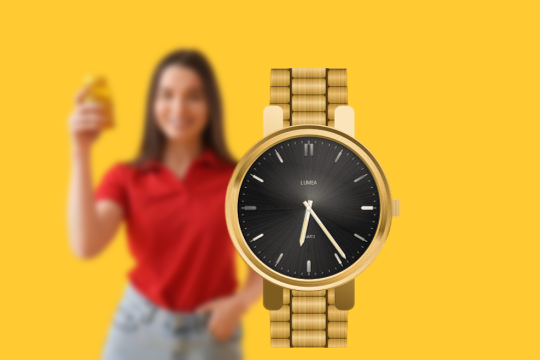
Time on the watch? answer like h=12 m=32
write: h=6 m=24
